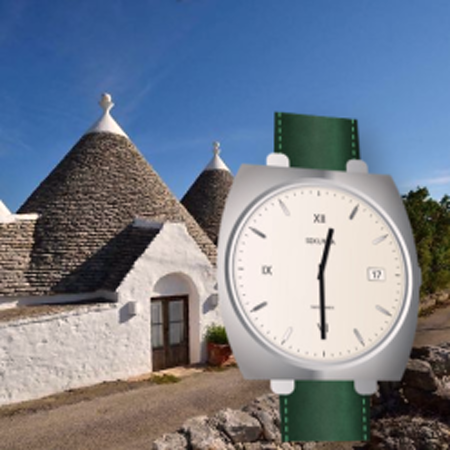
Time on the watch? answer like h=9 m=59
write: h=12 m=30
